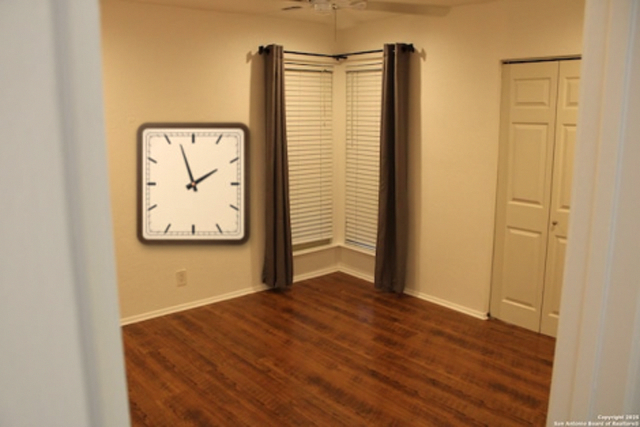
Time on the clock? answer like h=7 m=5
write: h=1 m=57
